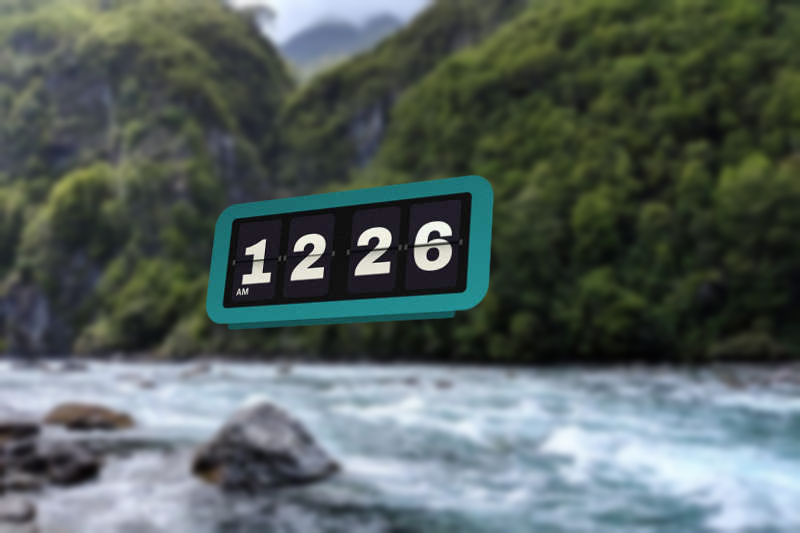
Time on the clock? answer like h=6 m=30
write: h=12 m=26
